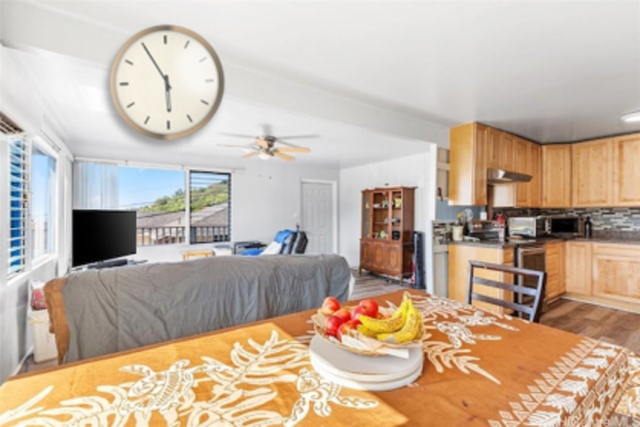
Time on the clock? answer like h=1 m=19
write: h=5 m=55
